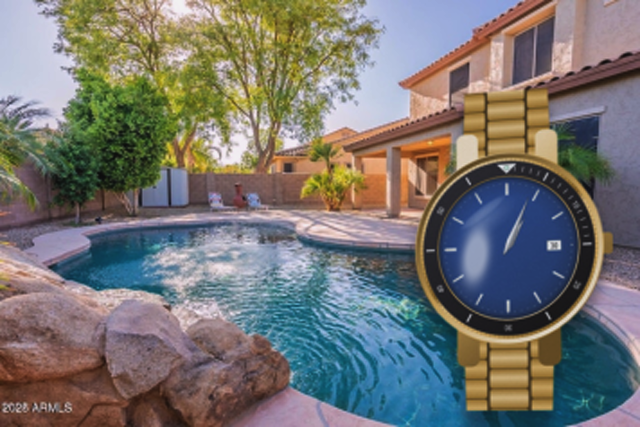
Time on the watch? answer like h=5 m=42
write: h=1 m=4
